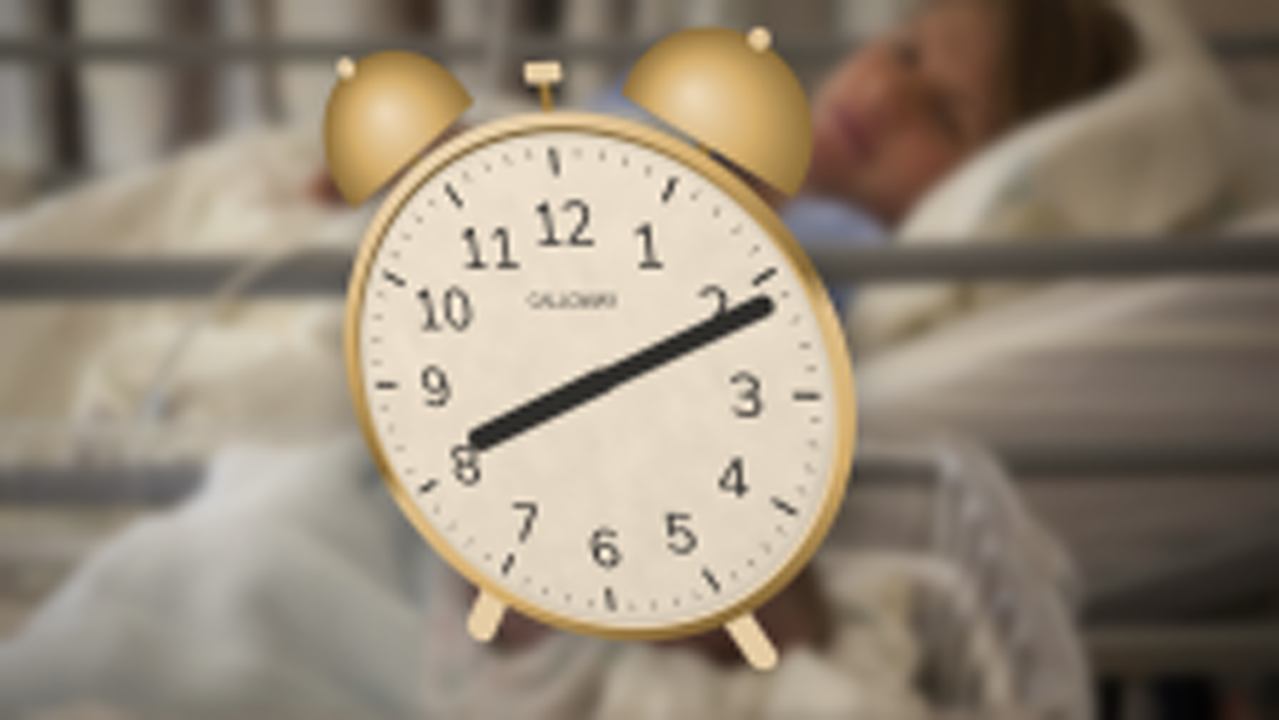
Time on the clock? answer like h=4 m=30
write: h=8 m=11
